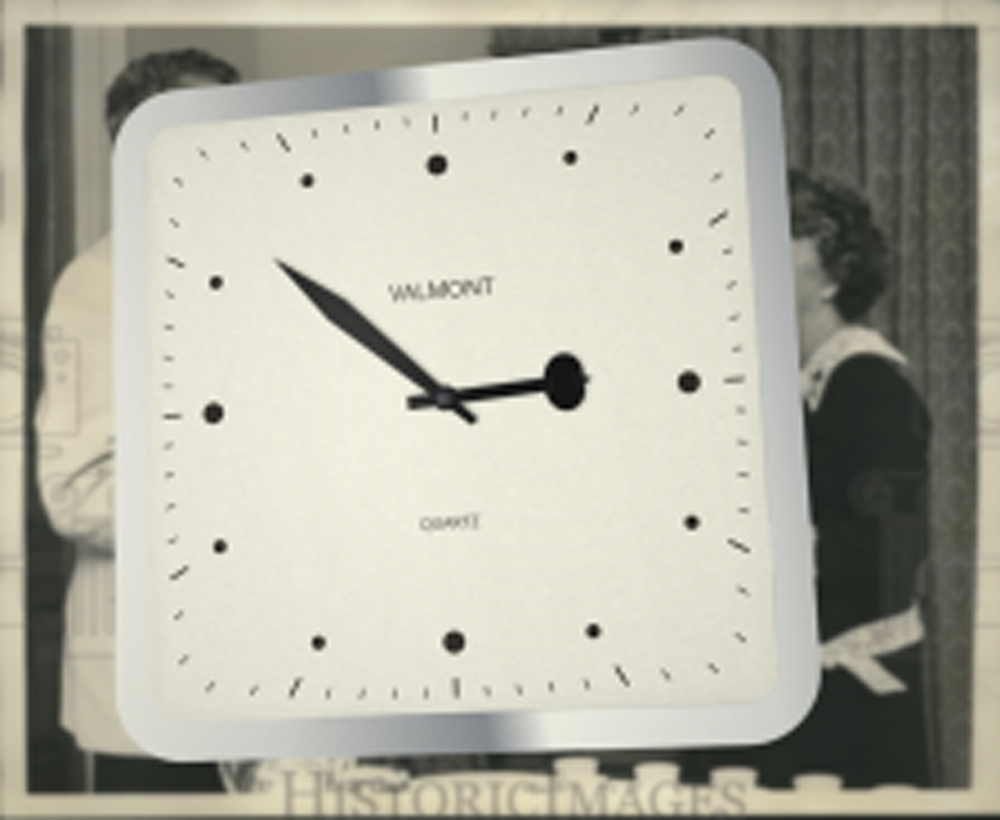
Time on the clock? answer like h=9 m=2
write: h=2 m=52
